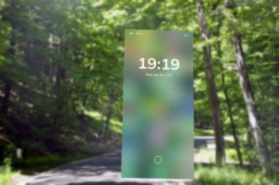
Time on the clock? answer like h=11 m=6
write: h=19 m=19
